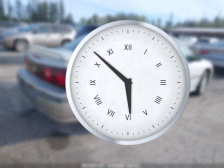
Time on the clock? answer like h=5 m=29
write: h=5 m=52
